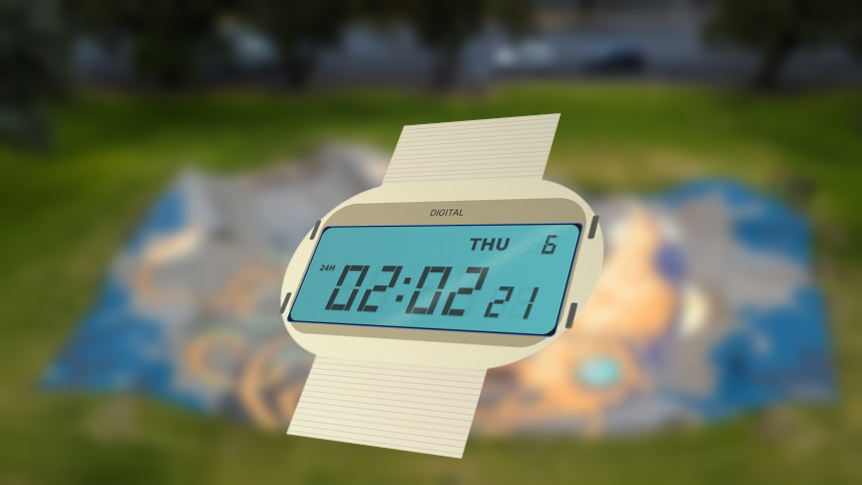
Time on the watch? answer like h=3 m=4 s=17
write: h=2 m=2 s=21
